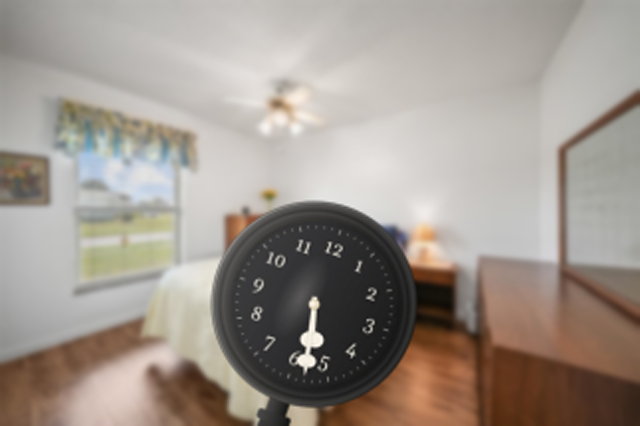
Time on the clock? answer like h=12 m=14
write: h=5 m=28
